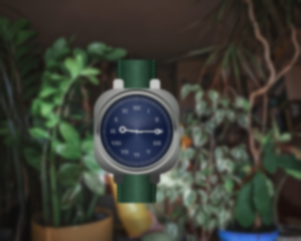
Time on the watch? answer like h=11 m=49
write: h=9 m=15
